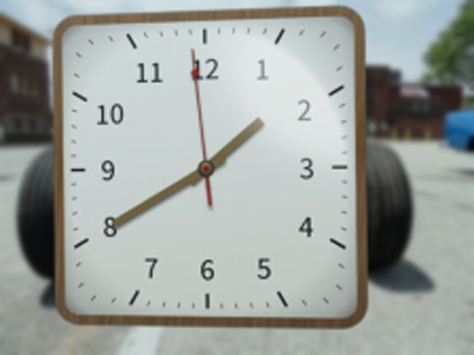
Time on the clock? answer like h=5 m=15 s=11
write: h=1 m=39 s=59
